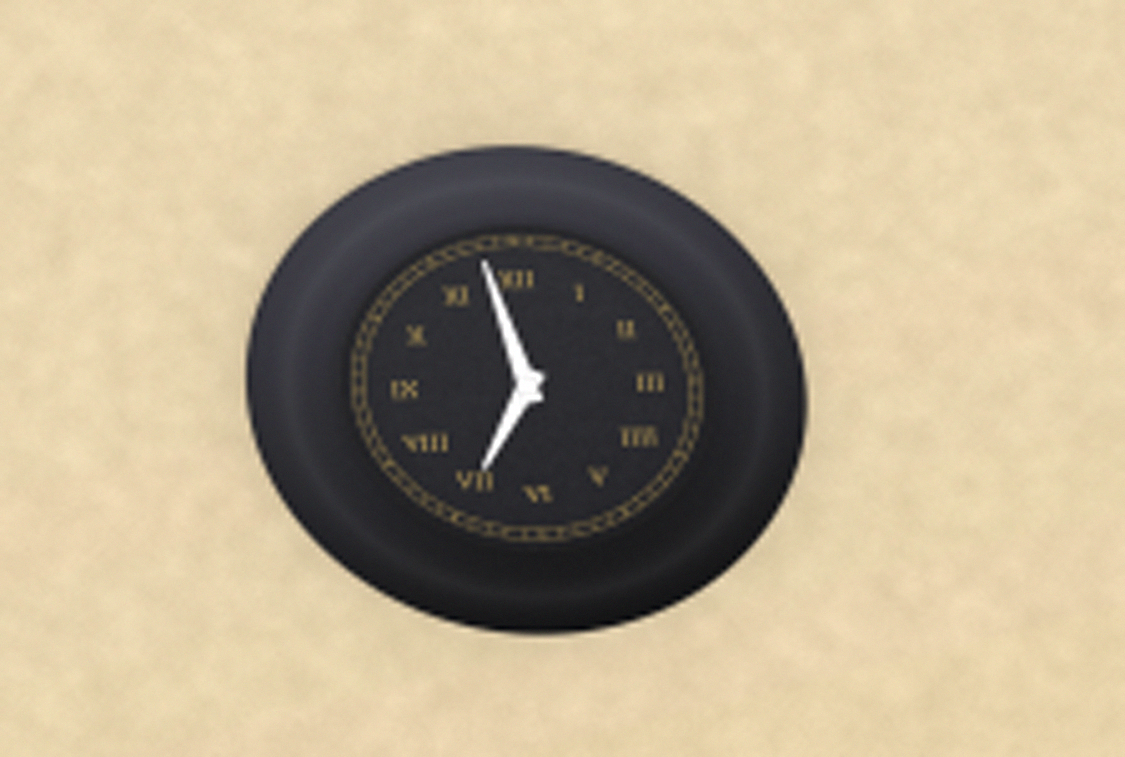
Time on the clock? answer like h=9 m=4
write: h=6 m=58
